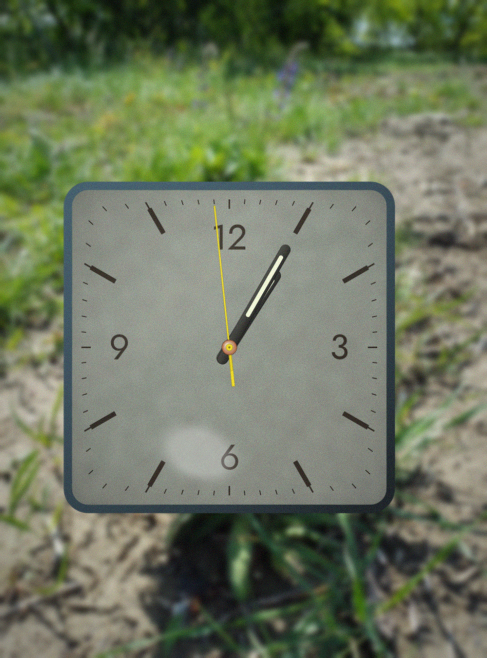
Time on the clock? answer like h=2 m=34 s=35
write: h=1 m=4 s=59
